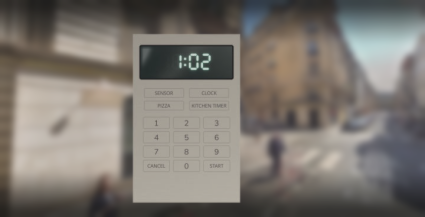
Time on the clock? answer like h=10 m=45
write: h=1 m=2
